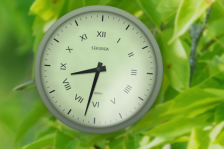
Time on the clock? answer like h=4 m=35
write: h=8 m=32
